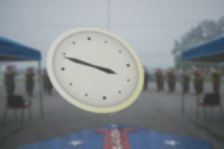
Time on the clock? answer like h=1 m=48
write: h=3 m=49
